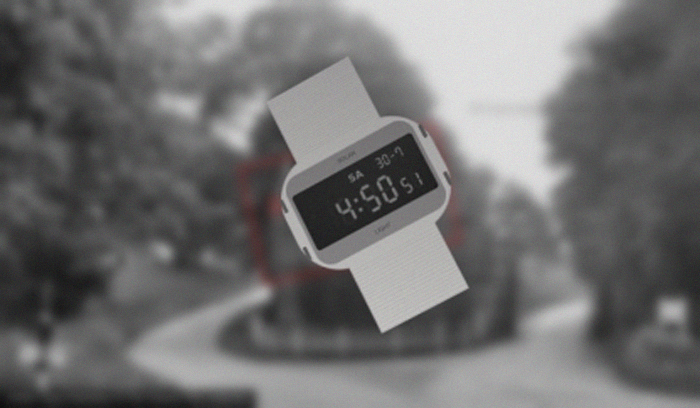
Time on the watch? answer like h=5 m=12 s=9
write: h=4 m=50 s=51
